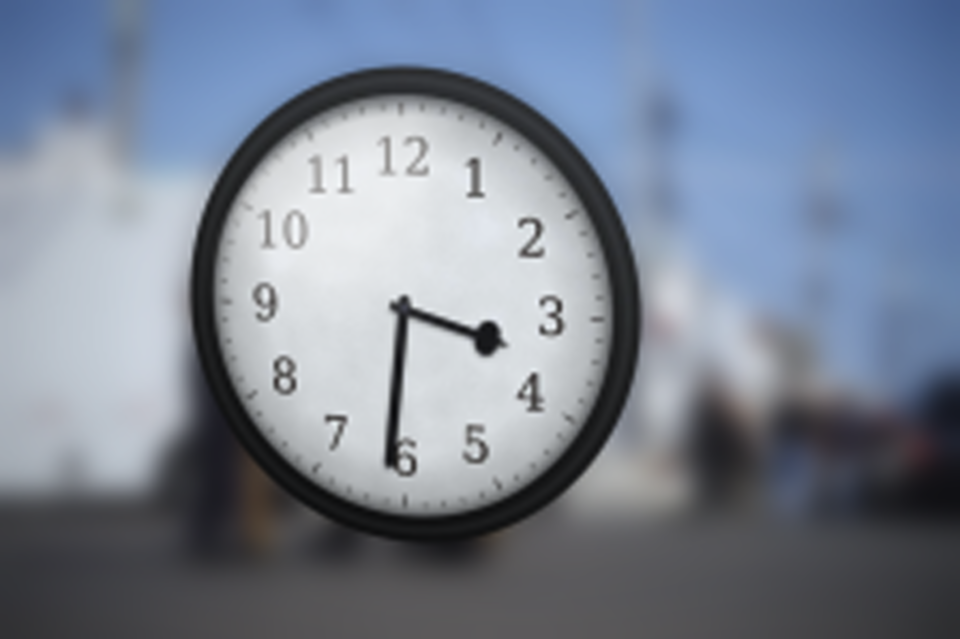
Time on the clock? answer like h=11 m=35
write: h=3 m=31
